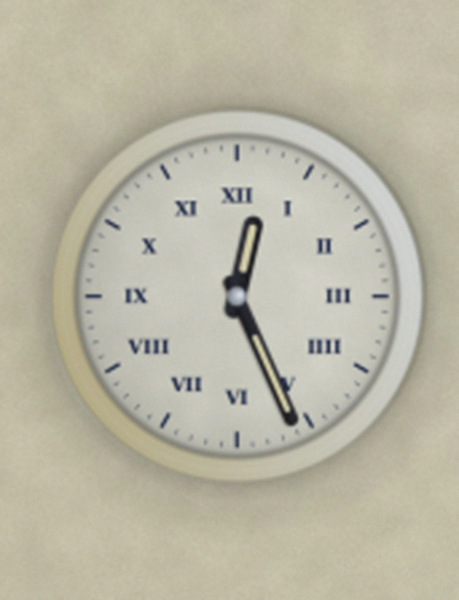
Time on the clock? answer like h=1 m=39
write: h=12 m=26
